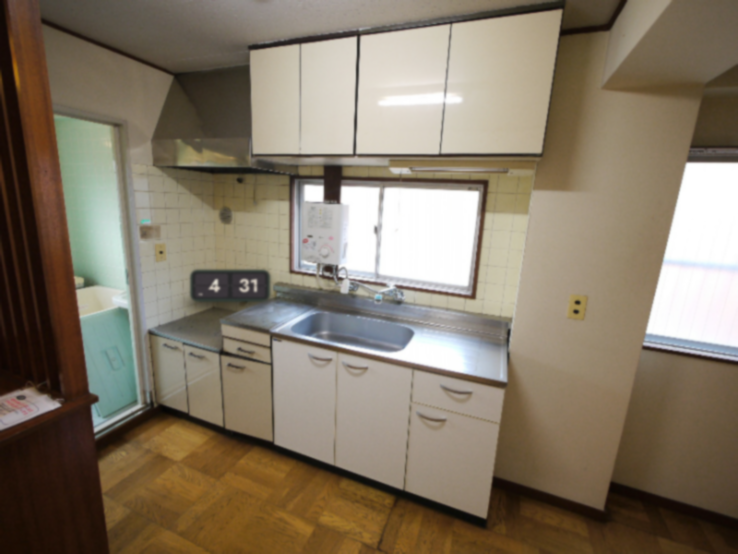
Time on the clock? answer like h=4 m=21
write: h=4 m=31
